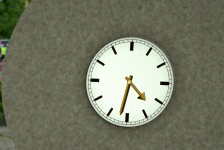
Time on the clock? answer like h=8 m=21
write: h=4 m=32
